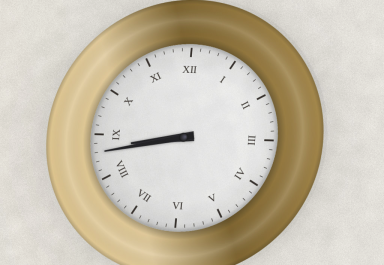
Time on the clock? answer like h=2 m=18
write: h=8 m=43
